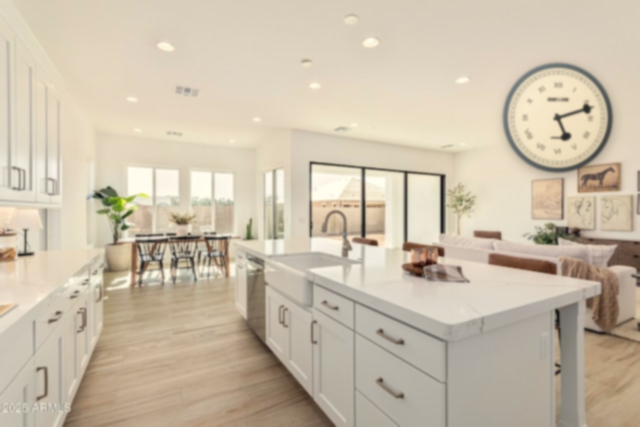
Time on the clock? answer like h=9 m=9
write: h=5 m=12
